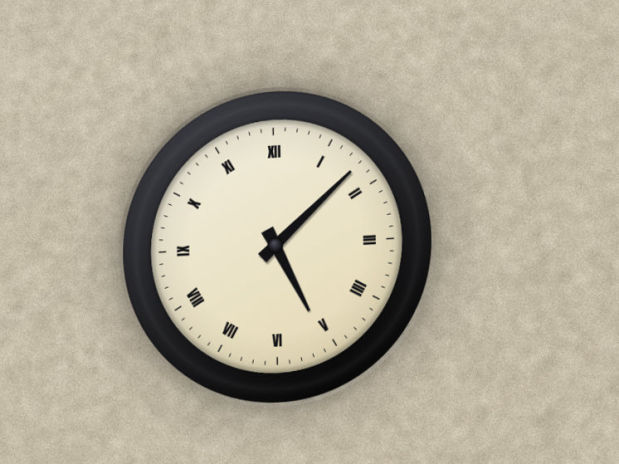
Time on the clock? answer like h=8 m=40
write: h=5 m=8
